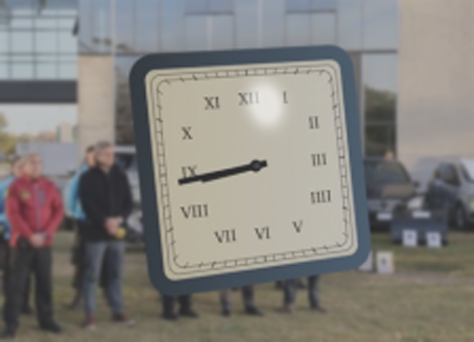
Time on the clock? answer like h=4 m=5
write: h=8 m=44
